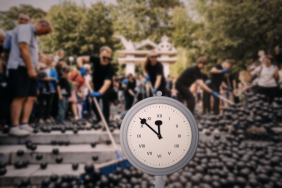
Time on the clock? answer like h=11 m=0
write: h=11 m=52
